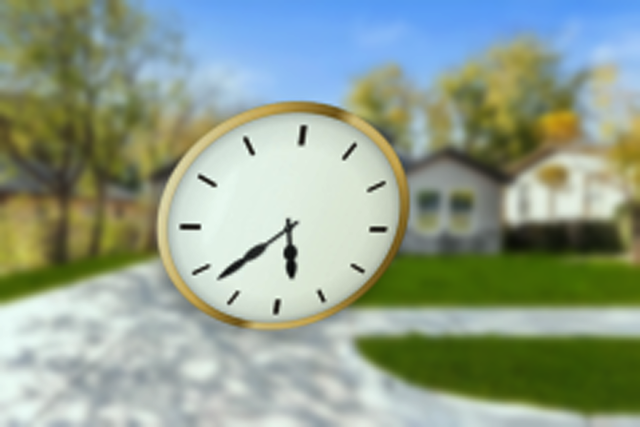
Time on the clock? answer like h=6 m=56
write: h=5 m=38
